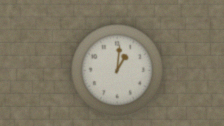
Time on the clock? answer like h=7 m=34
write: h=1 m=1
